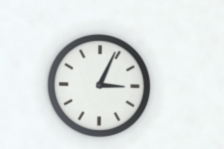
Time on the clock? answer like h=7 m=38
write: h=3 m=4
